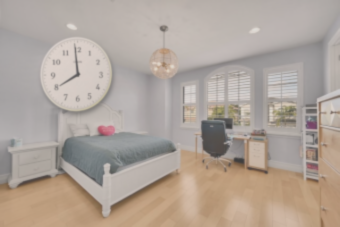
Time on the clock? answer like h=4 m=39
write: h=7 m=59
